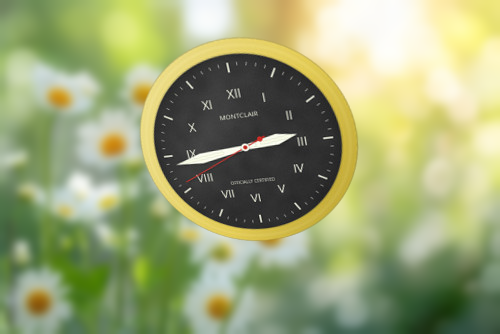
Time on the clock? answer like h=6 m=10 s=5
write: h=2 m=43 s=41
